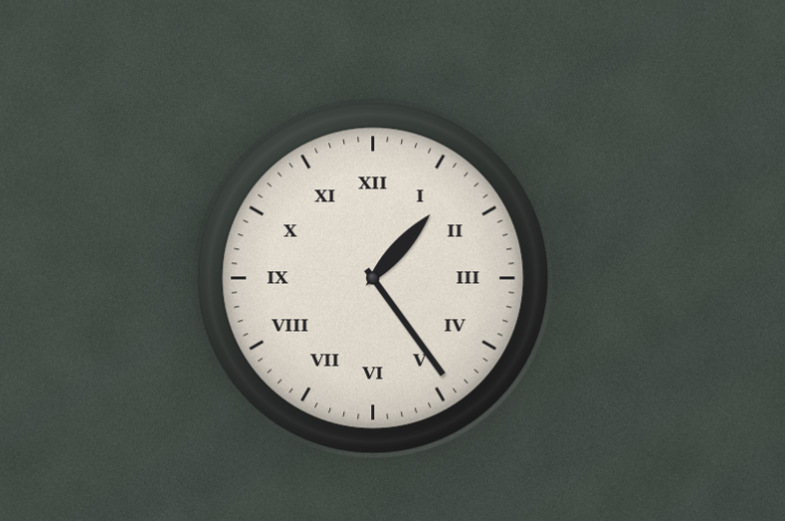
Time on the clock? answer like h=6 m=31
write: h=1 m=24
